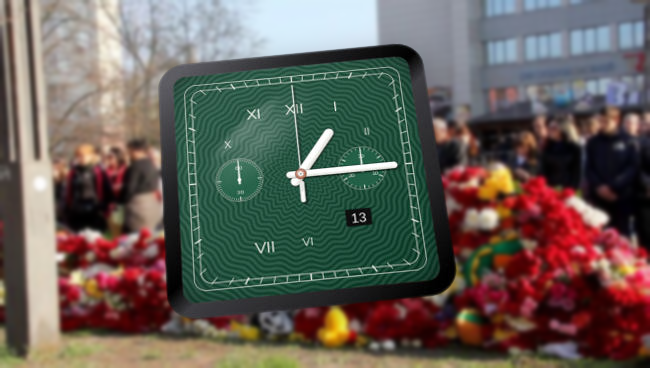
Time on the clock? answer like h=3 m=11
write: h=1 m=15
